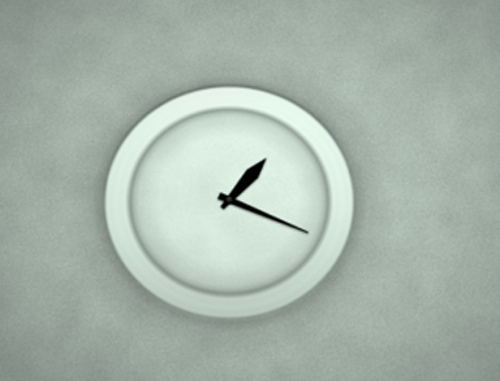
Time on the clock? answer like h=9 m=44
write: h=1 m=19
